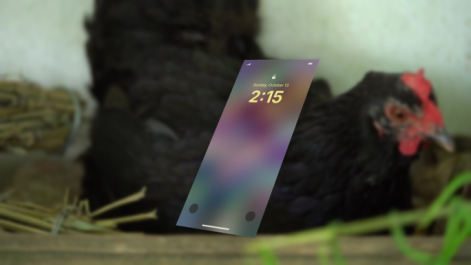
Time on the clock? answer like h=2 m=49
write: h=2 m=15
